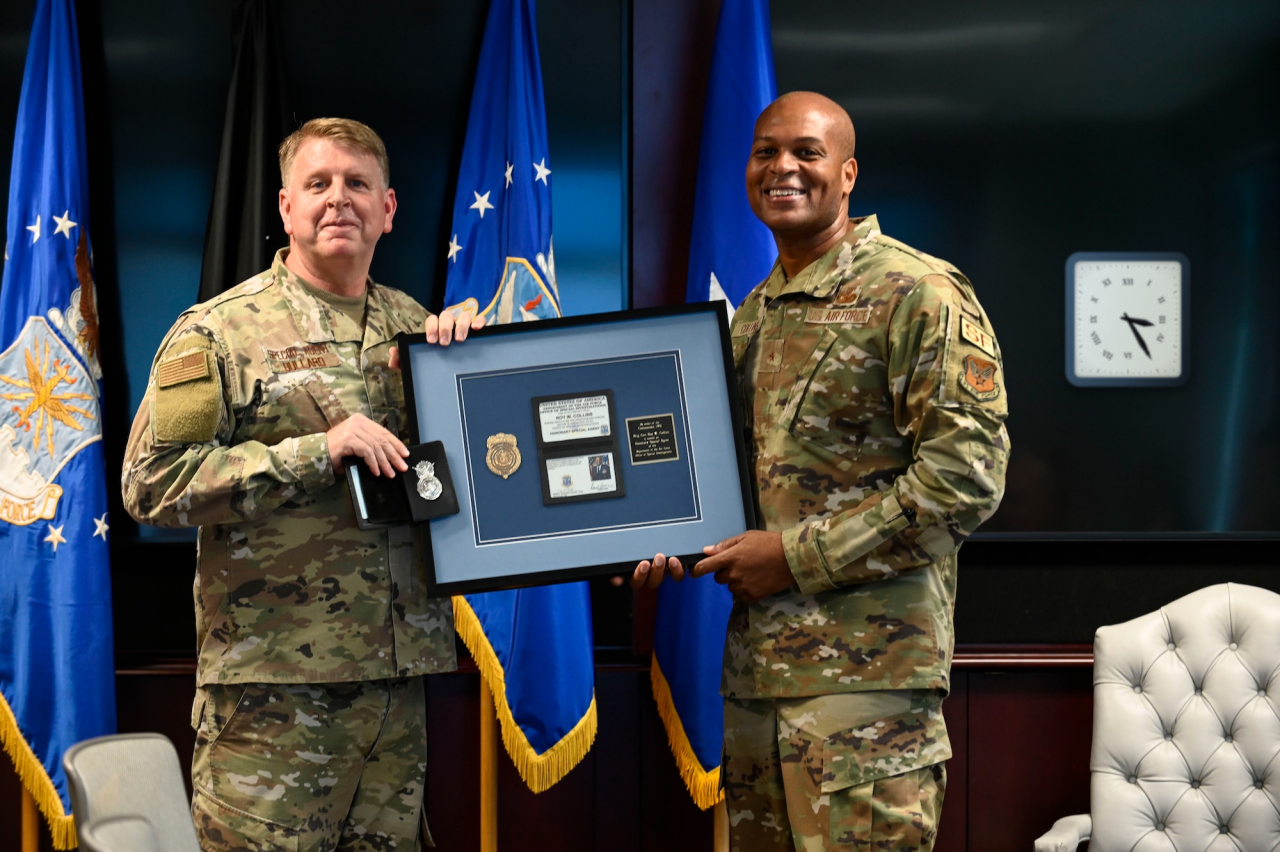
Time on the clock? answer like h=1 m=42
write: h=3 m=25
